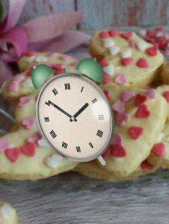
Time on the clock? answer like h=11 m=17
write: h=1 m=51
